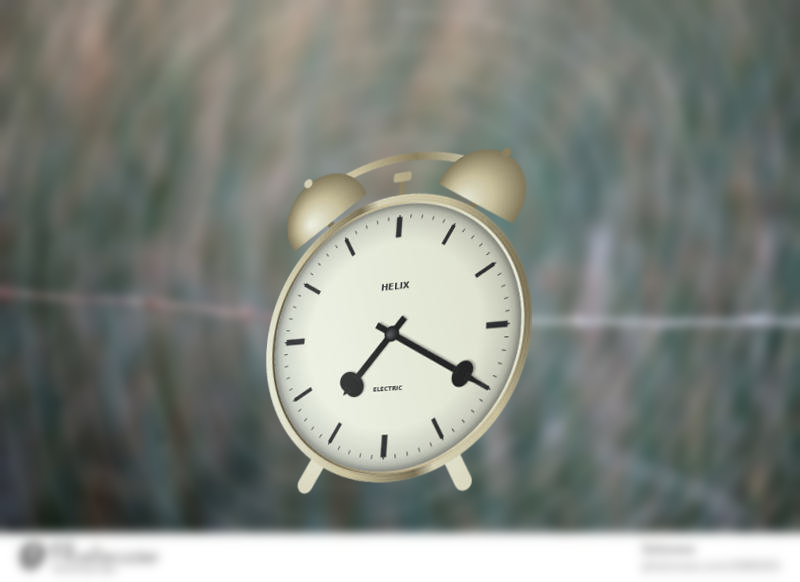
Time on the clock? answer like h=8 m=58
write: h=7 m=20
